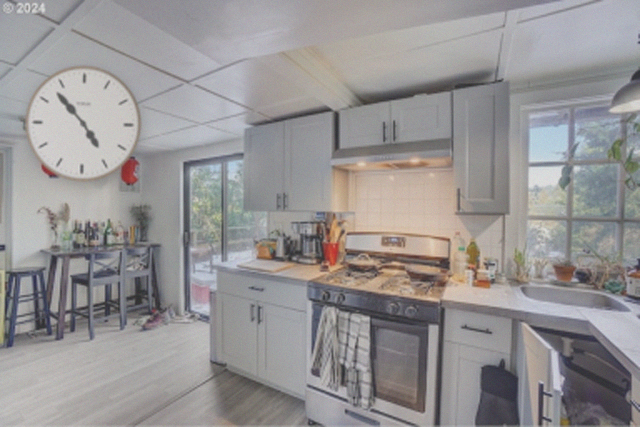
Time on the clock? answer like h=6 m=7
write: h=4 m=53
